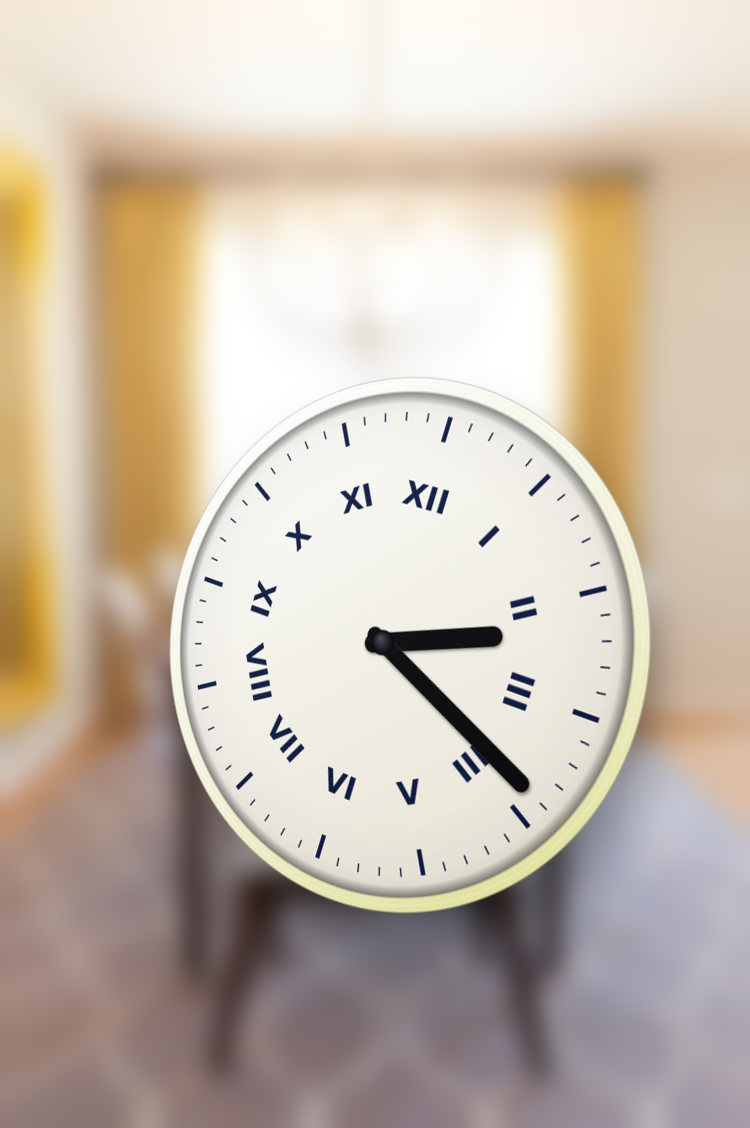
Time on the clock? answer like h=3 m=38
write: h=2 m=19
